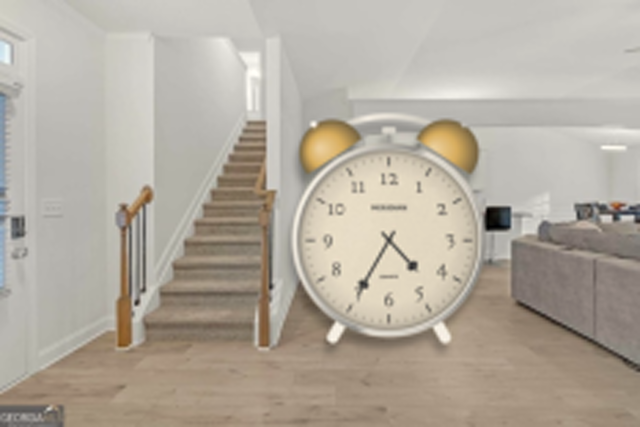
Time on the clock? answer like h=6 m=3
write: h=4 m=35
